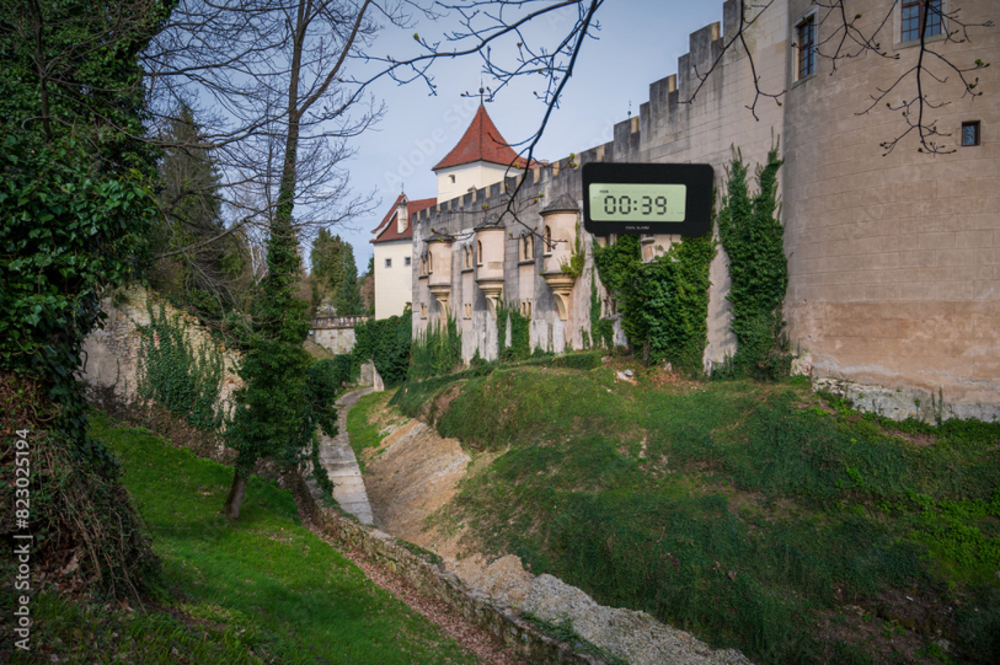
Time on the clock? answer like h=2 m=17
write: h=0 m=39
